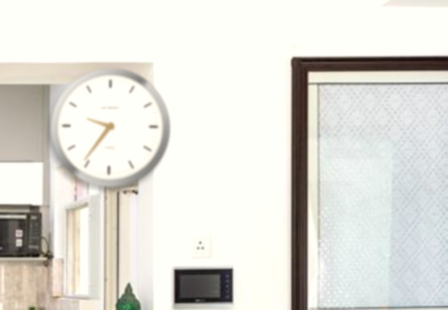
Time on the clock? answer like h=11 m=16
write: h=9 m=36
